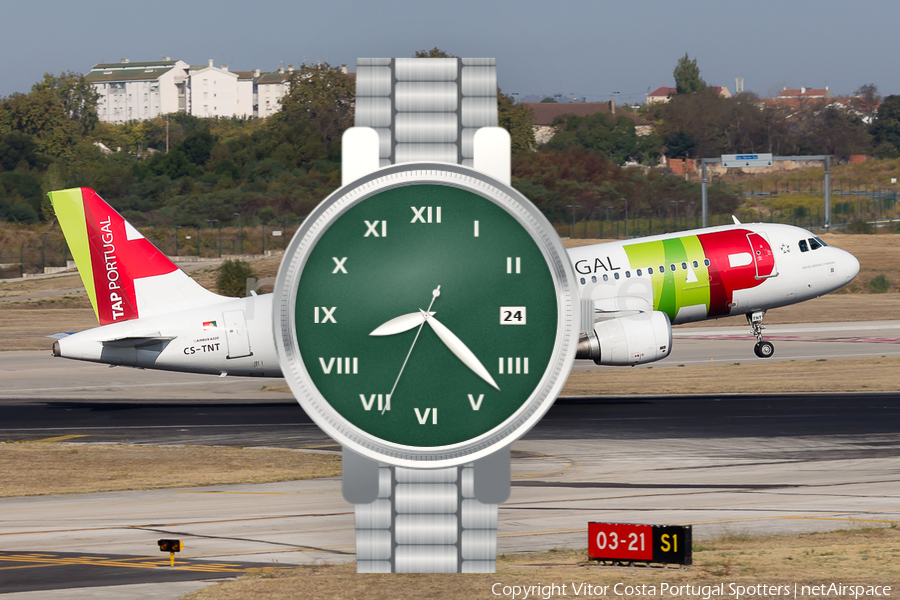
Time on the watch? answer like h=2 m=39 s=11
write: h=8 m=22 s=34
